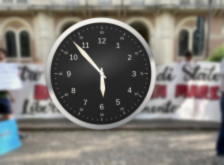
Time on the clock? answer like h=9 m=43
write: h=5 m=53
